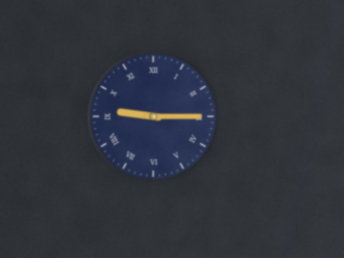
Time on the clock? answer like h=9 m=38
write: h=9 m=15
